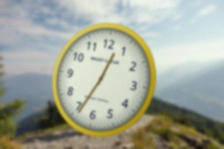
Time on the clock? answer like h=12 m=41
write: h=12 m=34
